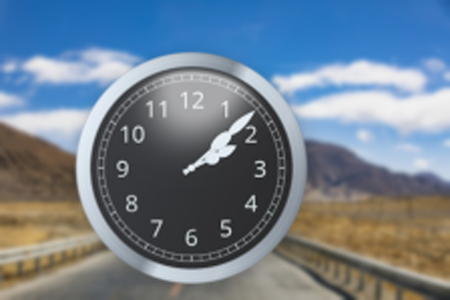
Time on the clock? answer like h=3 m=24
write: h=2 m=8
